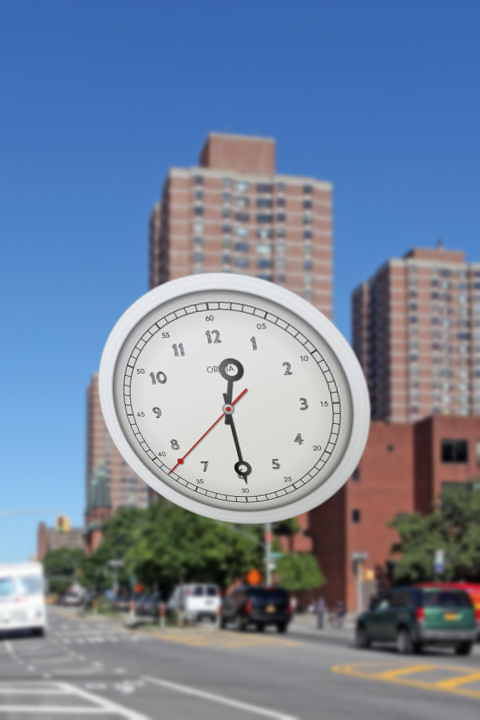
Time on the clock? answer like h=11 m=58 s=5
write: h=12 m=29 s=38
